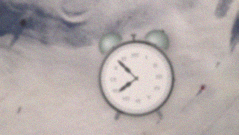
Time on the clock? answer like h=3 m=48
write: h=7 m=53
